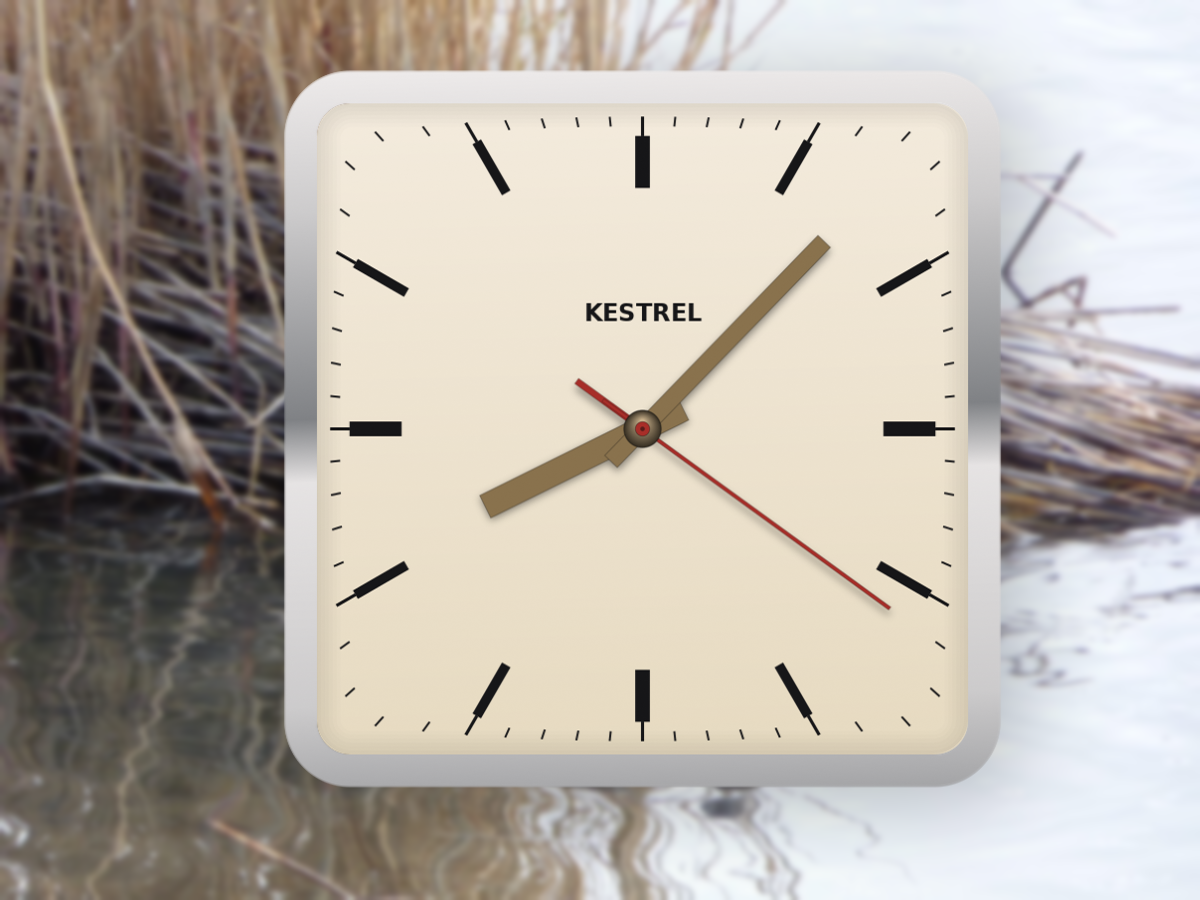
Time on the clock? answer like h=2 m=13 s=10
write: h=8 m=7 s=21
